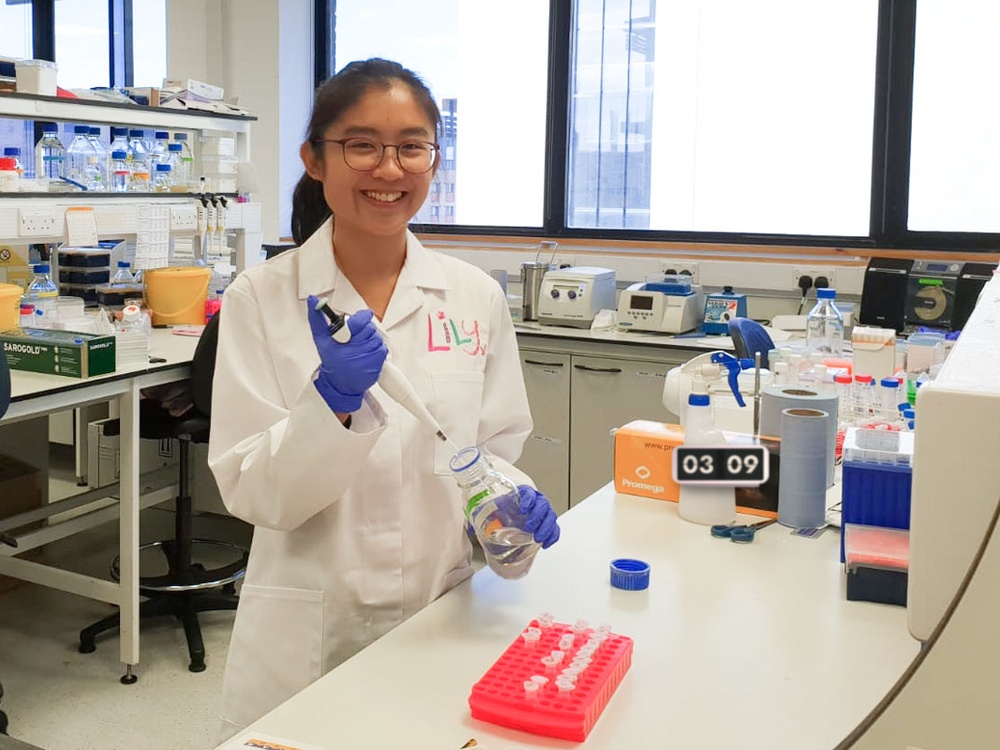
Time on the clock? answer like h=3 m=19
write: h=3 m=9
